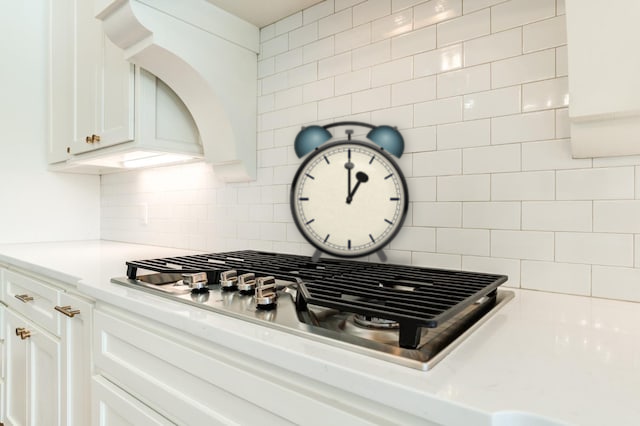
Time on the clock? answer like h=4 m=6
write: h=1 m=0
